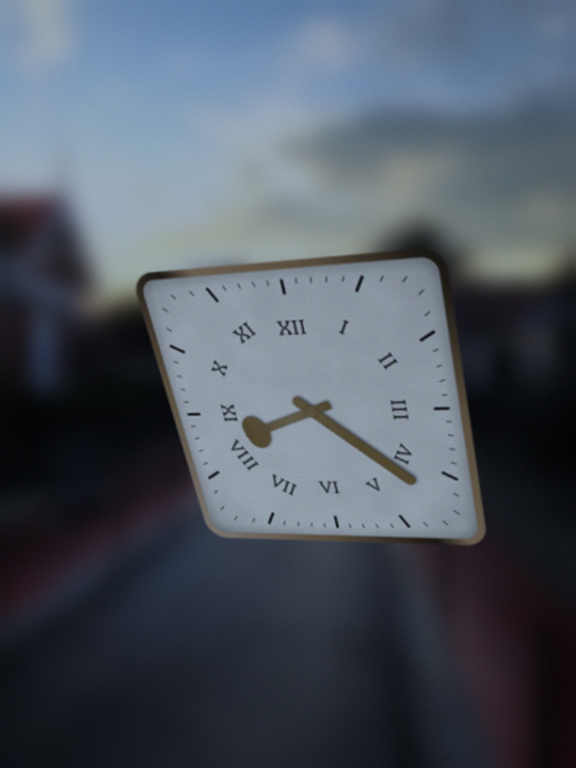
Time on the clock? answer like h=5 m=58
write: h=8 m=22
